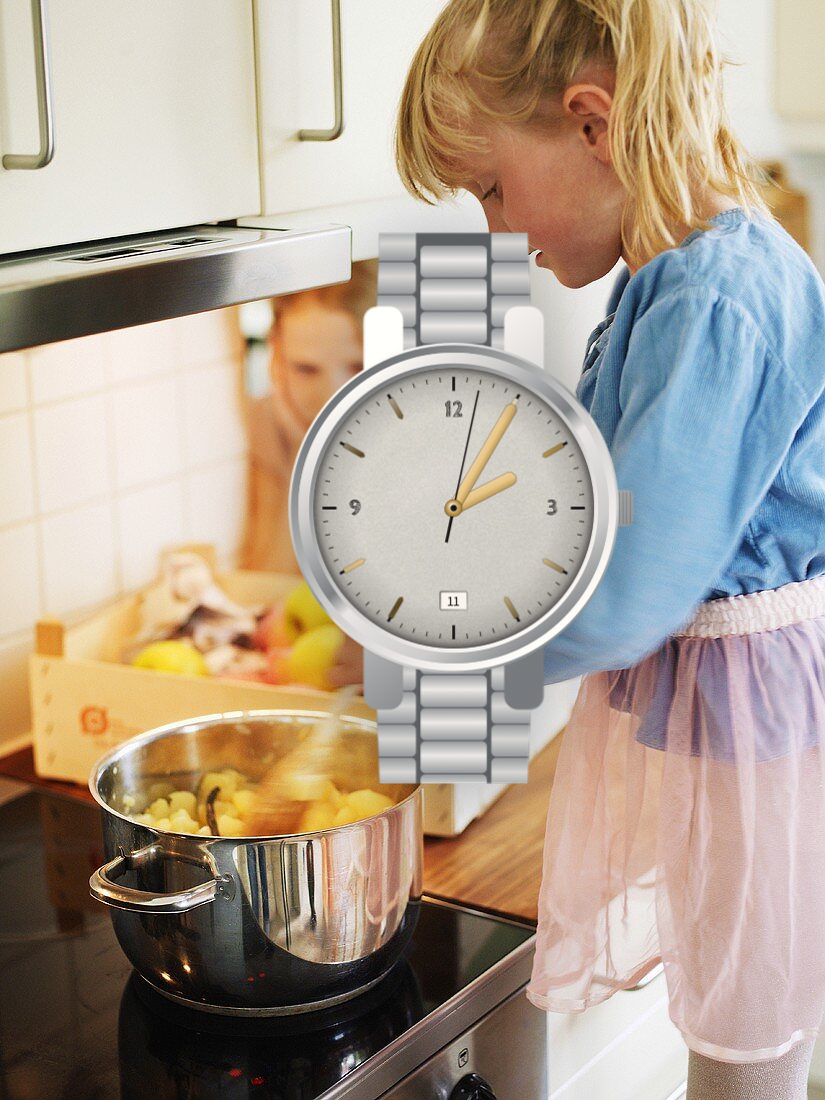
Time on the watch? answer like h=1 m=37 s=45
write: h=2 m=5 s=2
